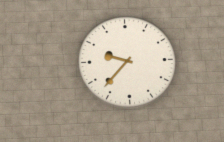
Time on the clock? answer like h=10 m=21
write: h=9 m=37
